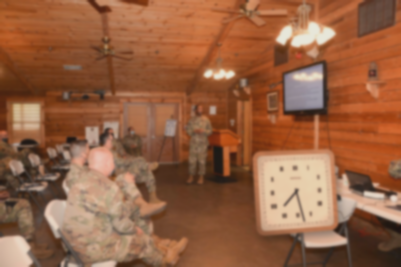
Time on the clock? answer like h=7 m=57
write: h=7 m=28
